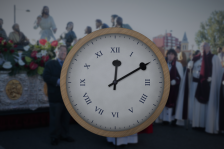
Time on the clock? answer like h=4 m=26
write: h=12 m=10
